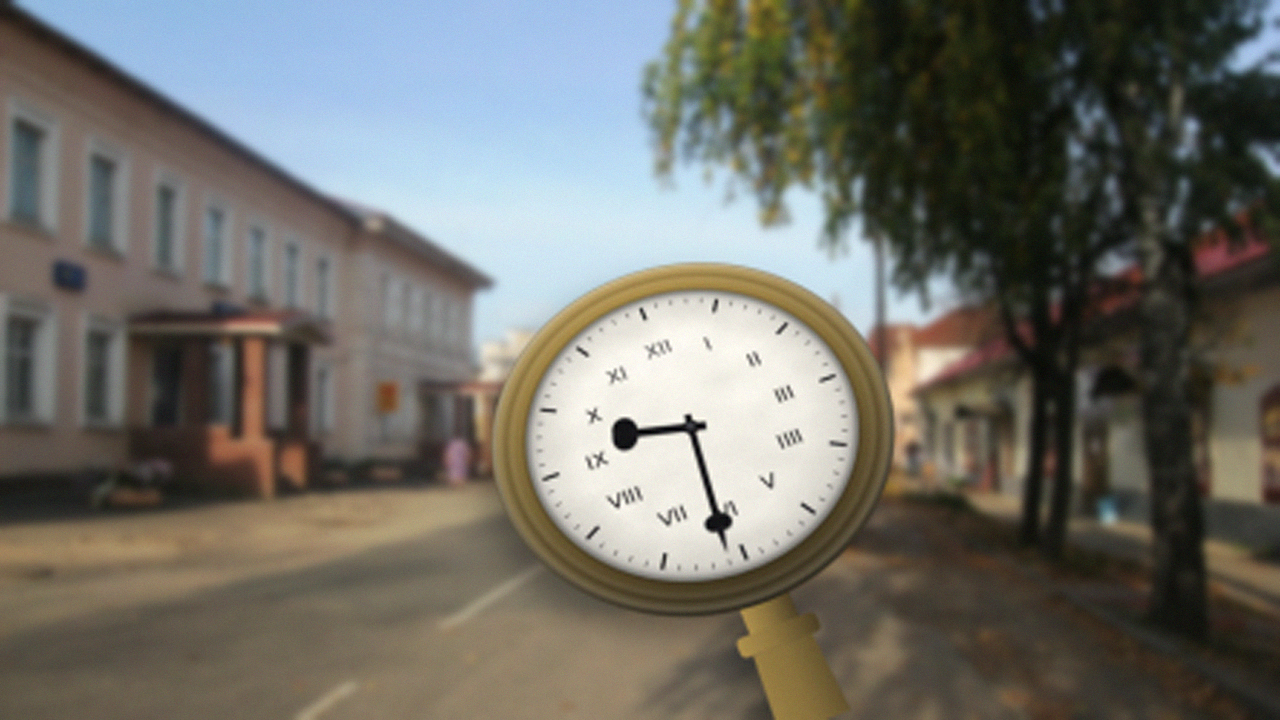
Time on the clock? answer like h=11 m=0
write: h=9 m=31
